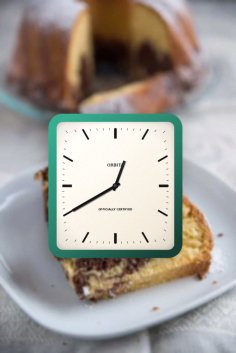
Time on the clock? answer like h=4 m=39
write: h=12 m=40
